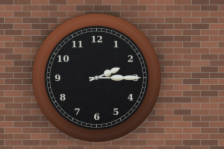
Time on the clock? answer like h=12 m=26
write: h=2 m=15
